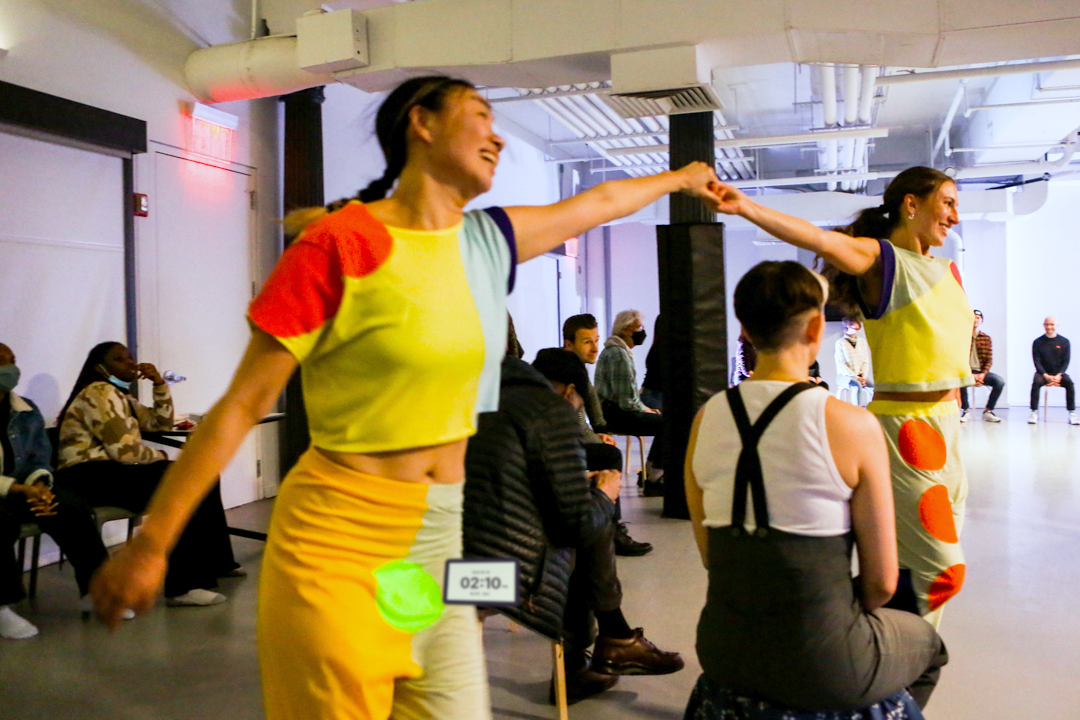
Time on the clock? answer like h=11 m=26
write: h=2 m=10
